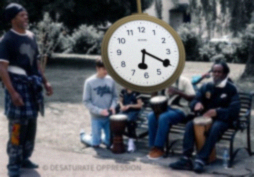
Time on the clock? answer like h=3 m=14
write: h=6 m=20
